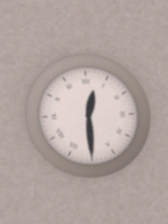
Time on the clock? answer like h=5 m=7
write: h=12 m=30
